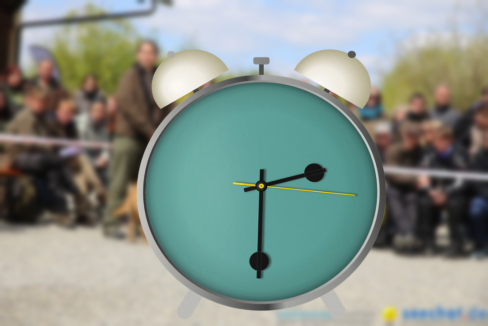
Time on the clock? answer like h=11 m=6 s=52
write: h=2 m=30 s=16
